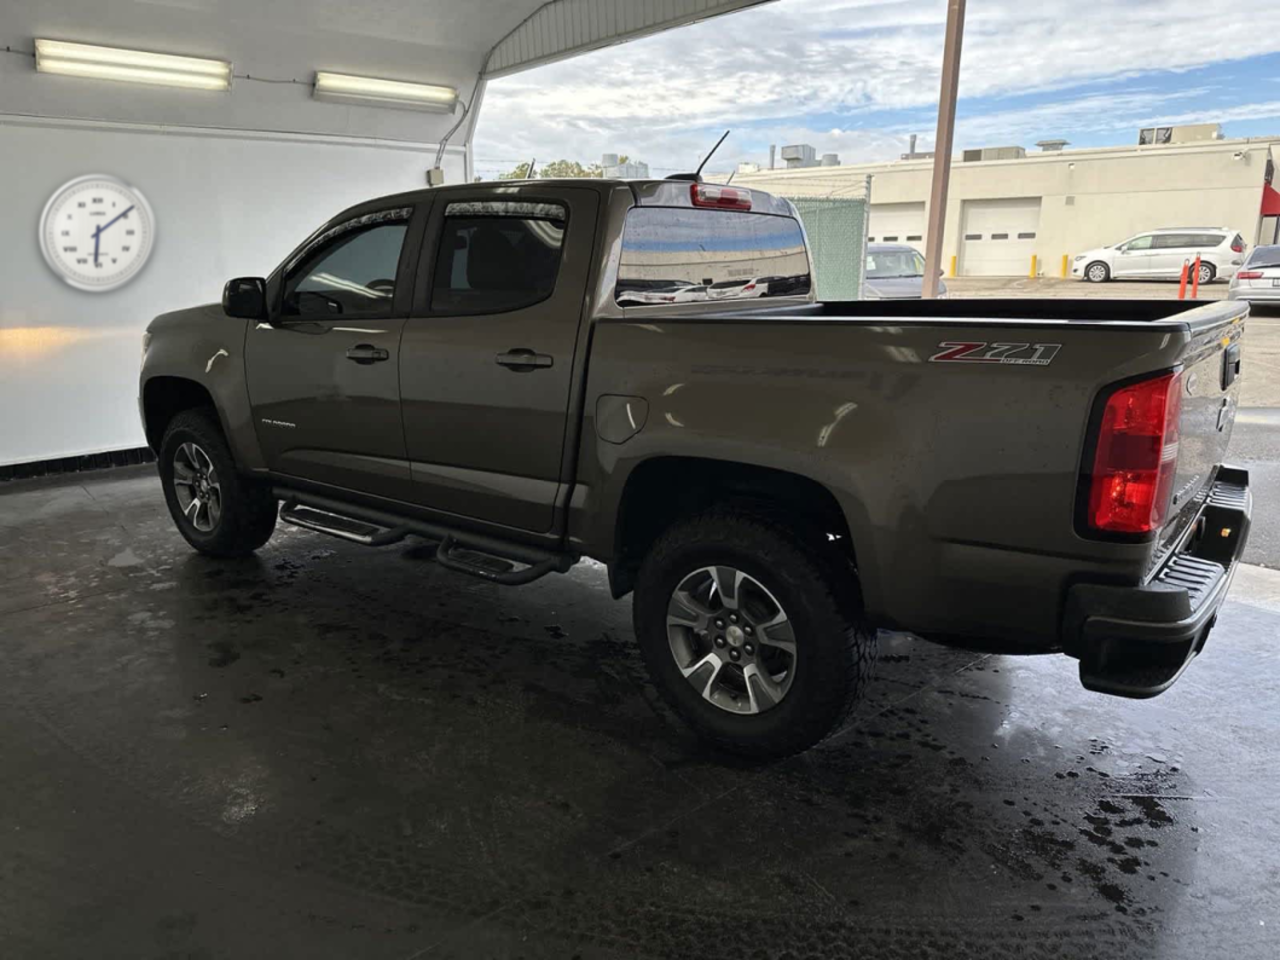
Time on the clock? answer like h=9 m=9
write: h=6 m=9
